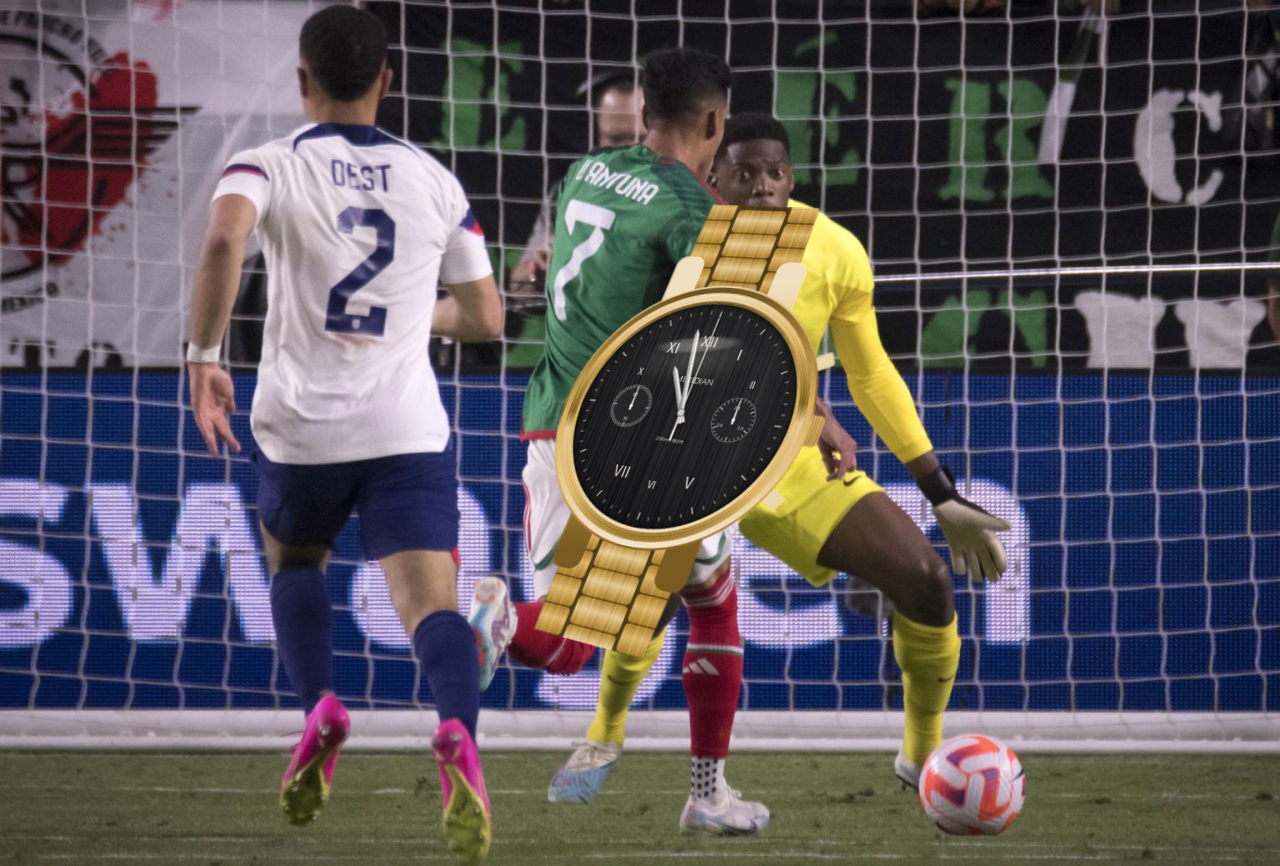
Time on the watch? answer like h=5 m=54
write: h=10 m=58
